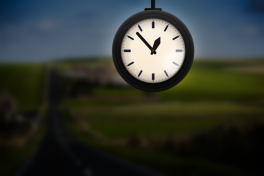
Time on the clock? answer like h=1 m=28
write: h=12 m=53
